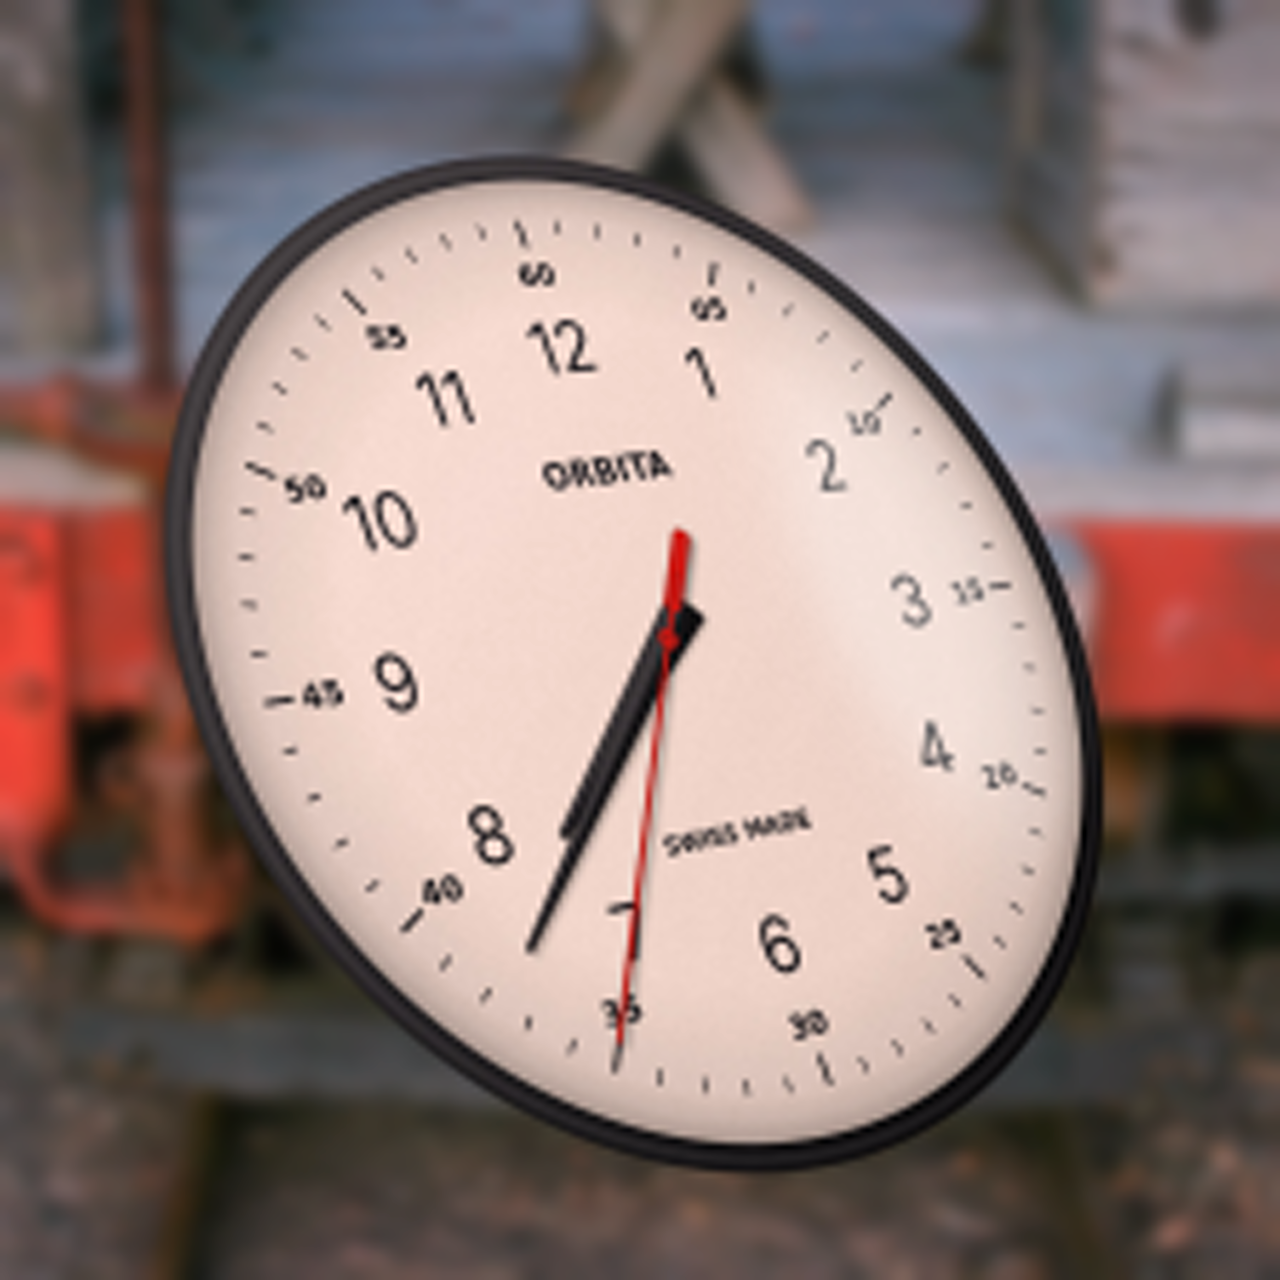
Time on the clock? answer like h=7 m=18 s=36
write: h=7 m=37 s=35
